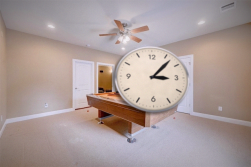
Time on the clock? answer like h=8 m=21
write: h=3 m=7
